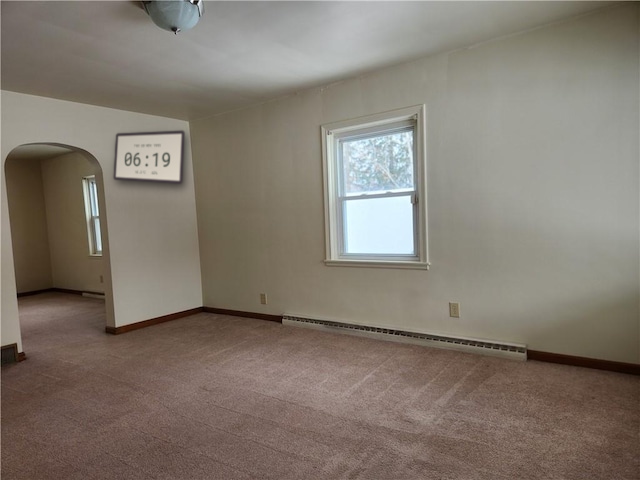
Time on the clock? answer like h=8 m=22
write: h=6 m=19
